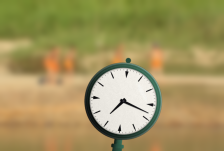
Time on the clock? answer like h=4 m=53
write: h=7 m=18
